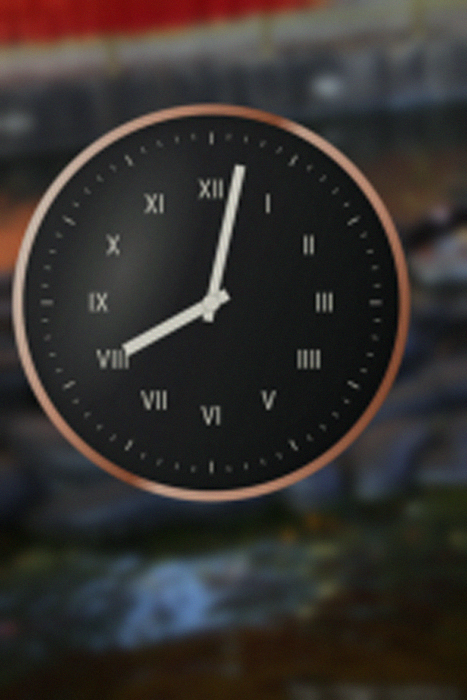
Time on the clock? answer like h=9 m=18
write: h=8 m=2
